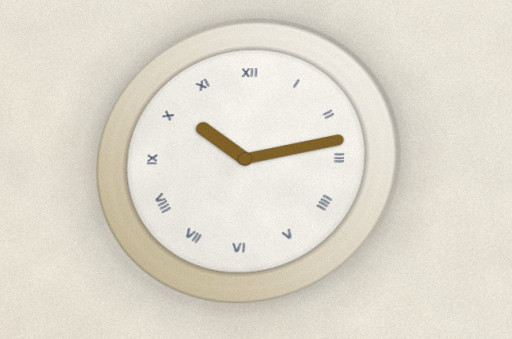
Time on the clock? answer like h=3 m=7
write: h=10 m=13
